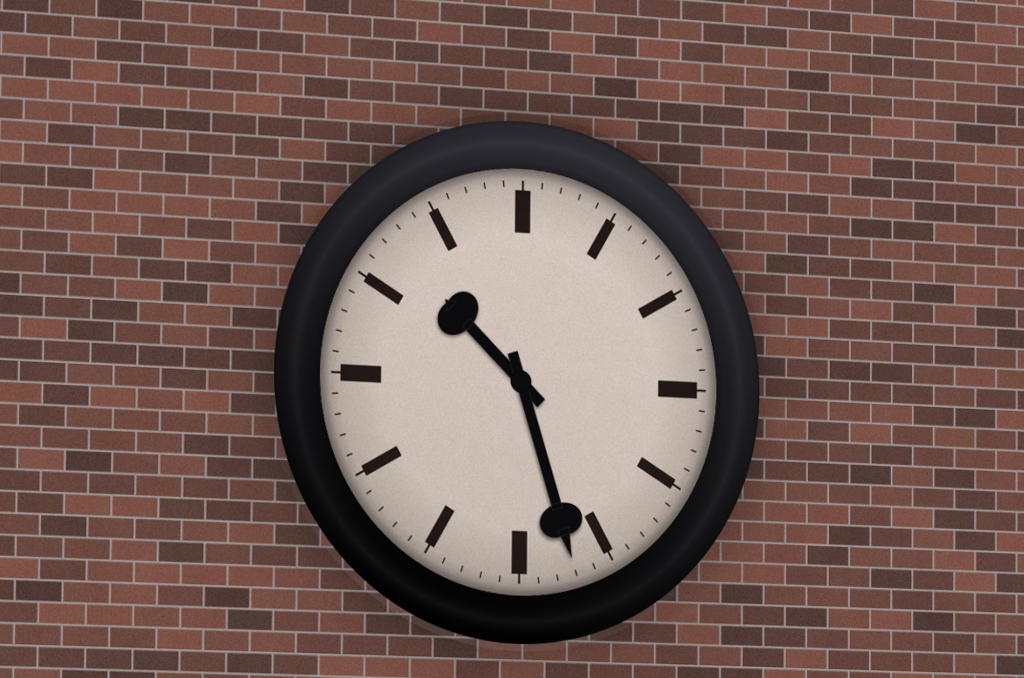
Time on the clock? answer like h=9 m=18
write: h=10 m=27
